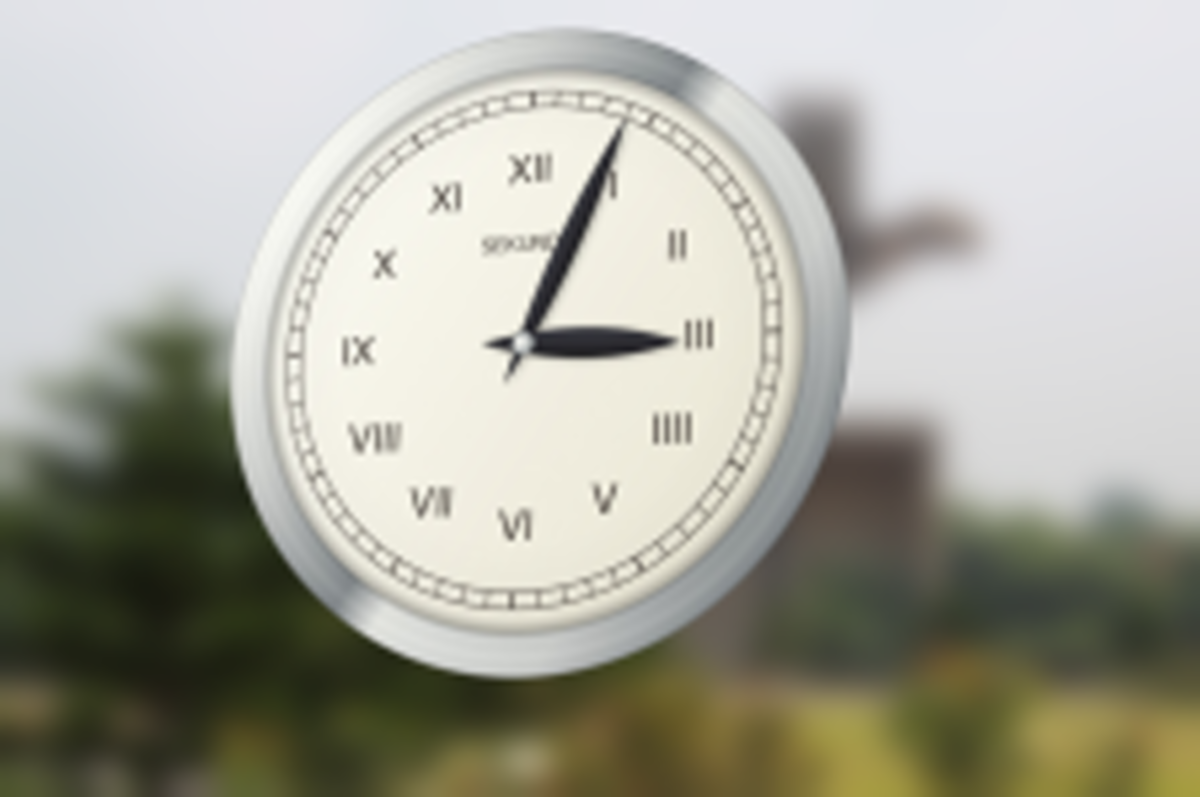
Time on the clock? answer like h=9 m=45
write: h=3 m=4
